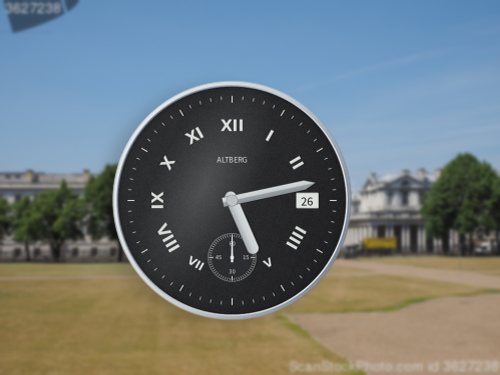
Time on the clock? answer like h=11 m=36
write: h=5 m=13
